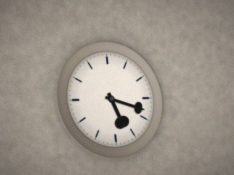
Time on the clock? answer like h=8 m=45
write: h=5 m=18
